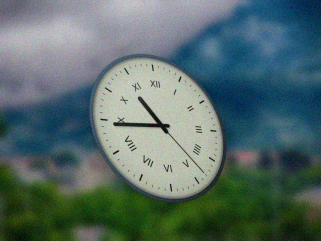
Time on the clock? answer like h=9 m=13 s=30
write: h=10 m=44 s=23
